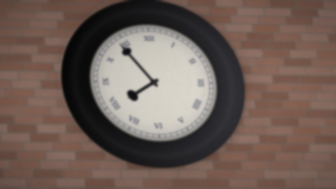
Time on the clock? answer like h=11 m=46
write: h=7 m=54
